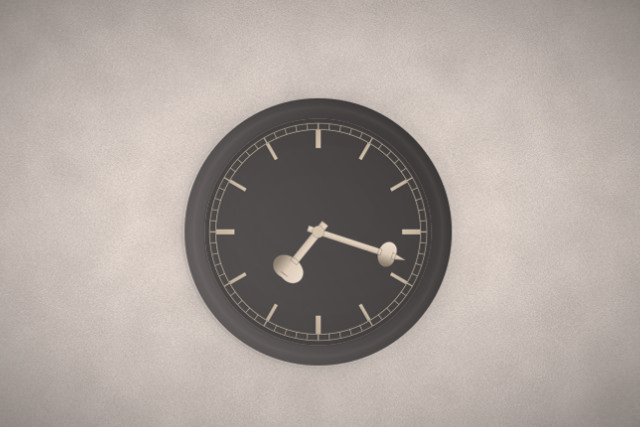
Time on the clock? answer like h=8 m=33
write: h=7 m=18
